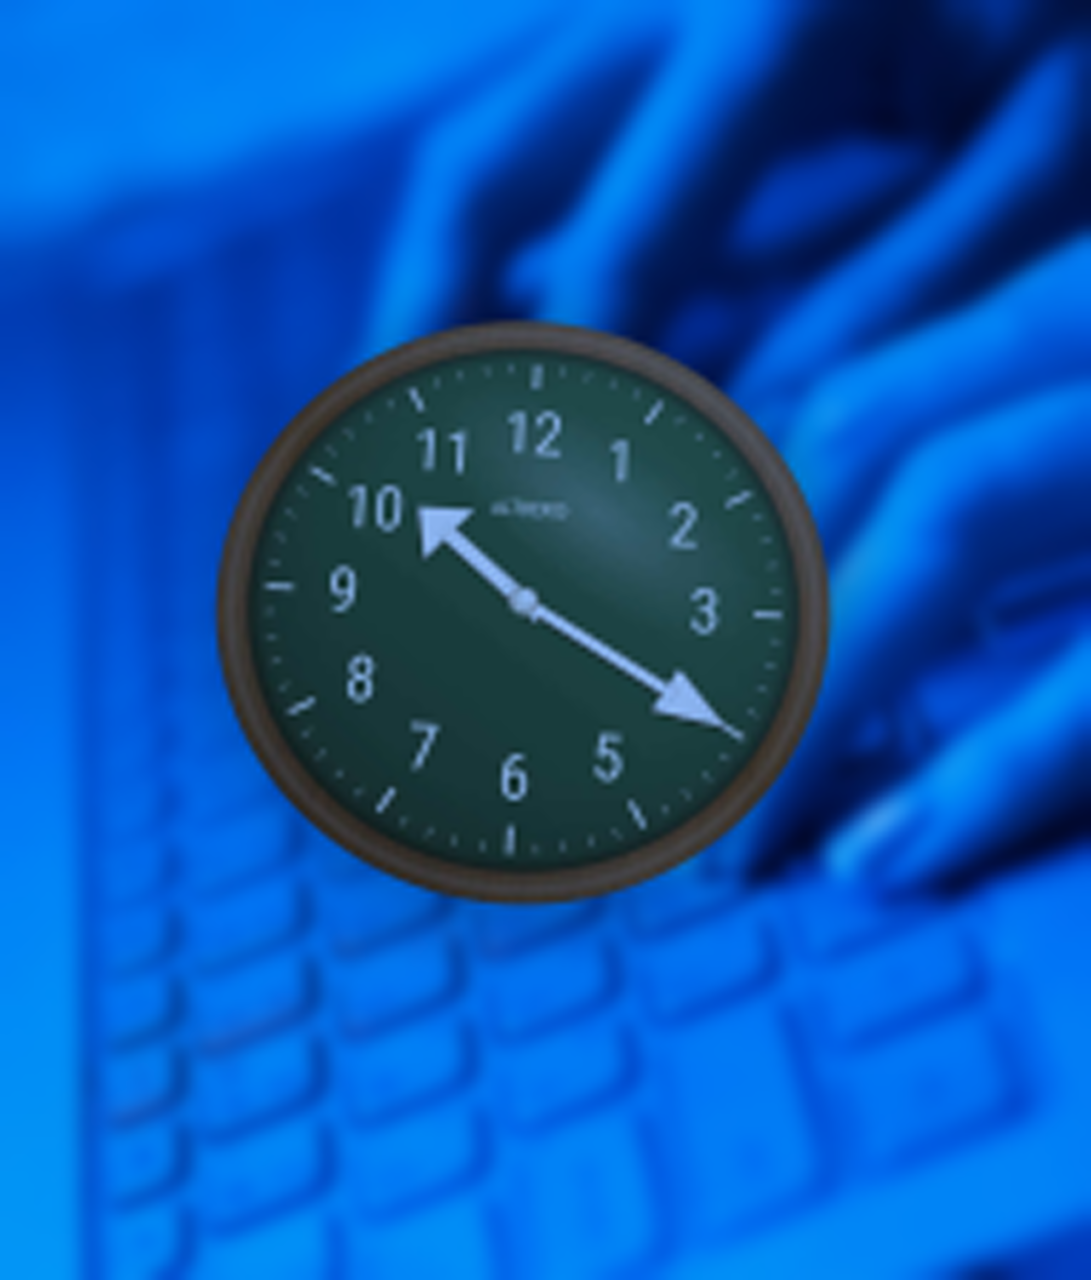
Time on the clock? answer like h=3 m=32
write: h=10 m=20
